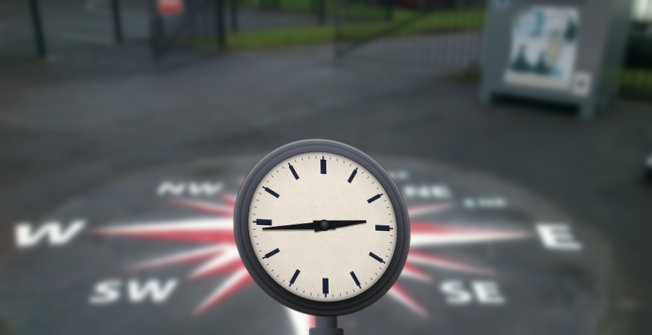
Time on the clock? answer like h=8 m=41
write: h=2 m=44
